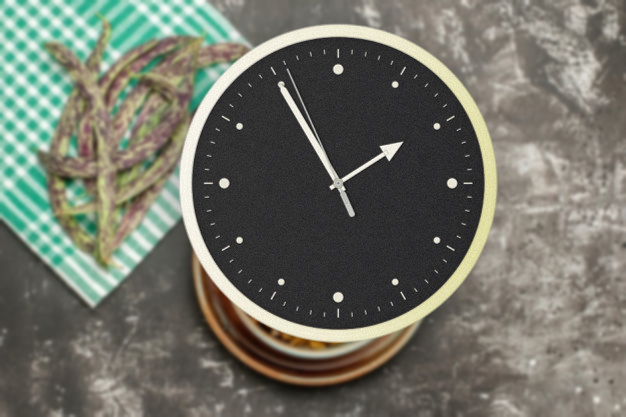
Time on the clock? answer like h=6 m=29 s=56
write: h=1 m=54 s=56
